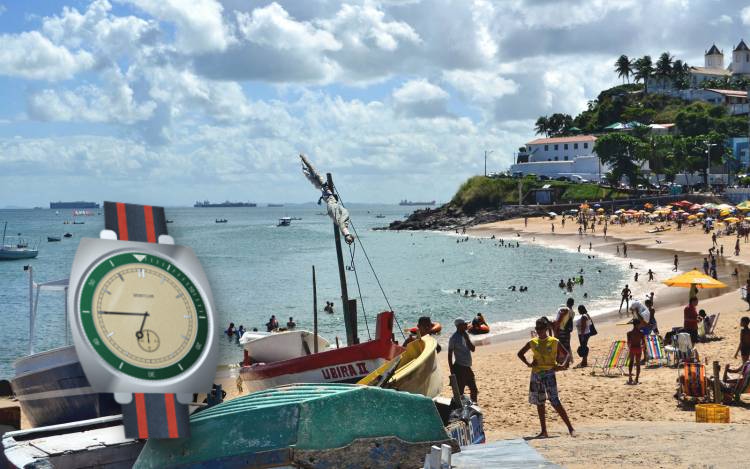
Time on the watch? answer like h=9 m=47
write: h=6 m=45
